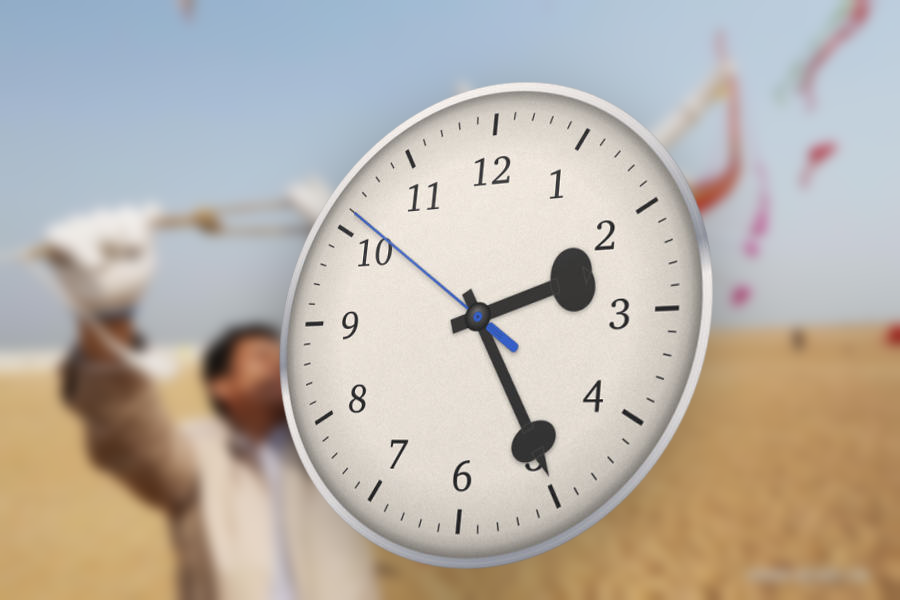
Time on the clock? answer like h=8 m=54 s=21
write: h=2 m=24 s=51
